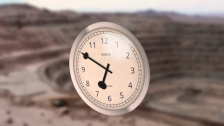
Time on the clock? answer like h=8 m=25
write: h=6 m=50
